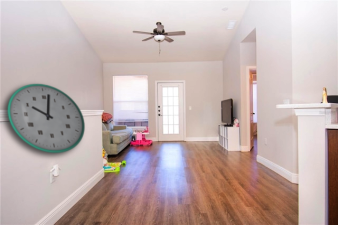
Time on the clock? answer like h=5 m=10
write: h=10 m=2
